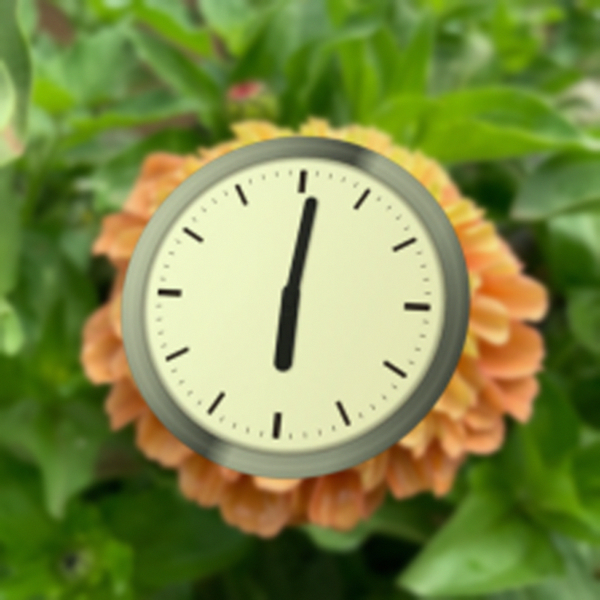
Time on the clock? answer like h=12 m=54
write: h=6 m=1
